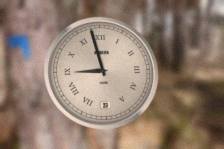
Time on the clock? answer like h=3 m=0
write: h=8 m=58
